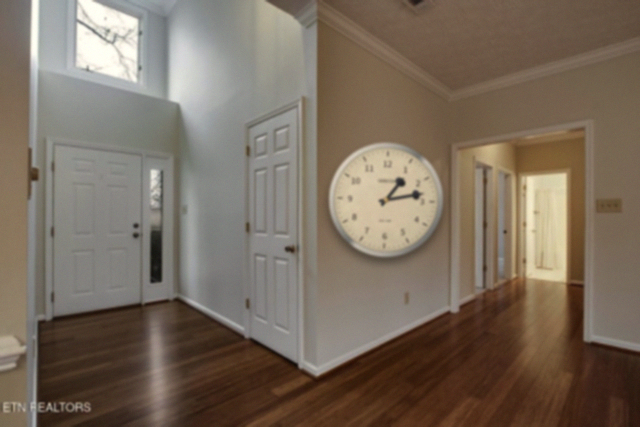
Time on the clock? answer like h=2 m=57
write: h=1 m=13
